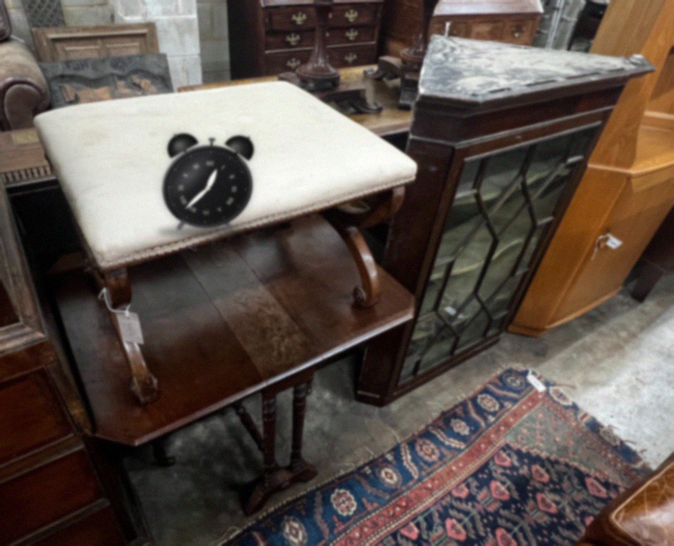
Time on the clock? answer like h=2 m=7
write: h=12 m=37
